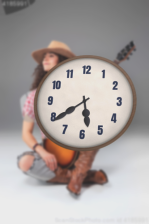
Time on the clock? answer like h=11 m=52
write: h=5 m=39
